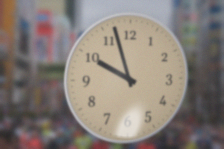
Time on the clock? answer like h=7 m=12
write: h=9 m=57
